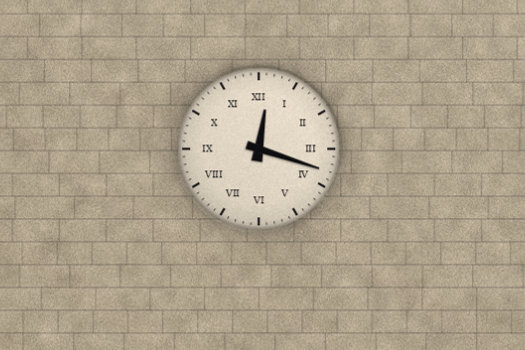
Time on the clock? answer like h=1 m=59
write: h=12 m=18
